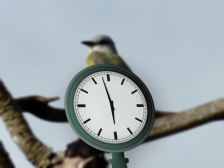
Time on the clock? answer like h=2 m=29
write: h=5 m=58
